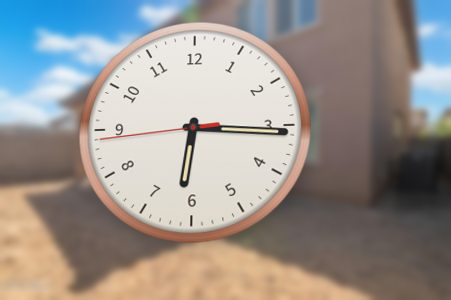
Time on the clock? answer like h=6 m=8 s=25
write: h=6 m=15 s=44
